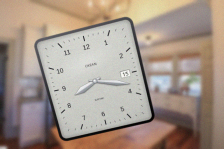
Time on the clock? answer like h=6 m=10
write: h=8 m=18
